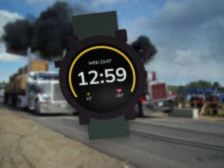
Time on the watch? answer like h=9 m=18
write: h=12 m=59
